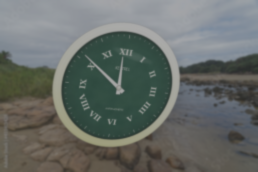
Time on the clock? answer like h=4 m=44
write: h=11 m=51
